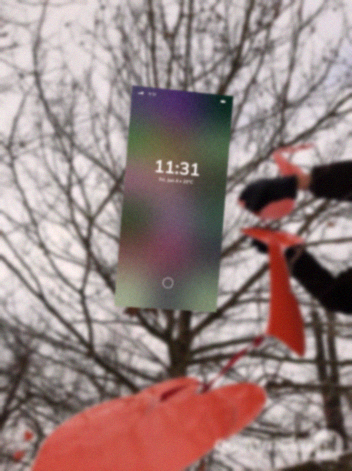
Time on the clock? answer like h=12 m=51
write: h=11 m=31
